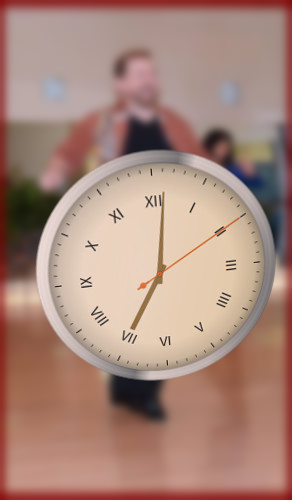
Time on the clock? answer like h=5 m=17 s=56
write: h=7 m=1 s=10
